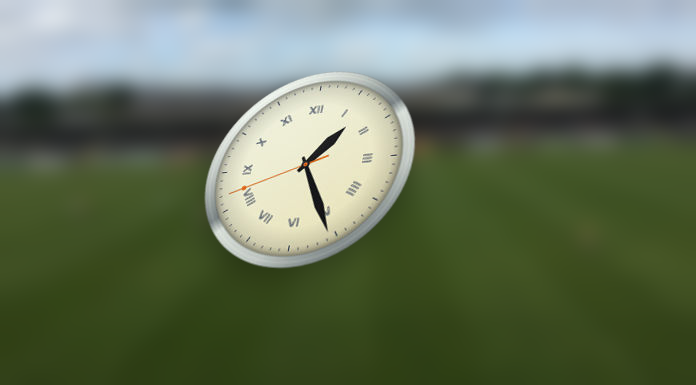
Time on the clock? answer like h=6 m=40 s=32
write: h=1 m=25 s=42
